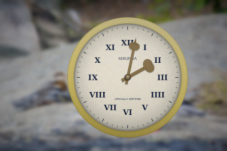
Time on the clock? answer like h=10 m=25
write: h=2 m=2
